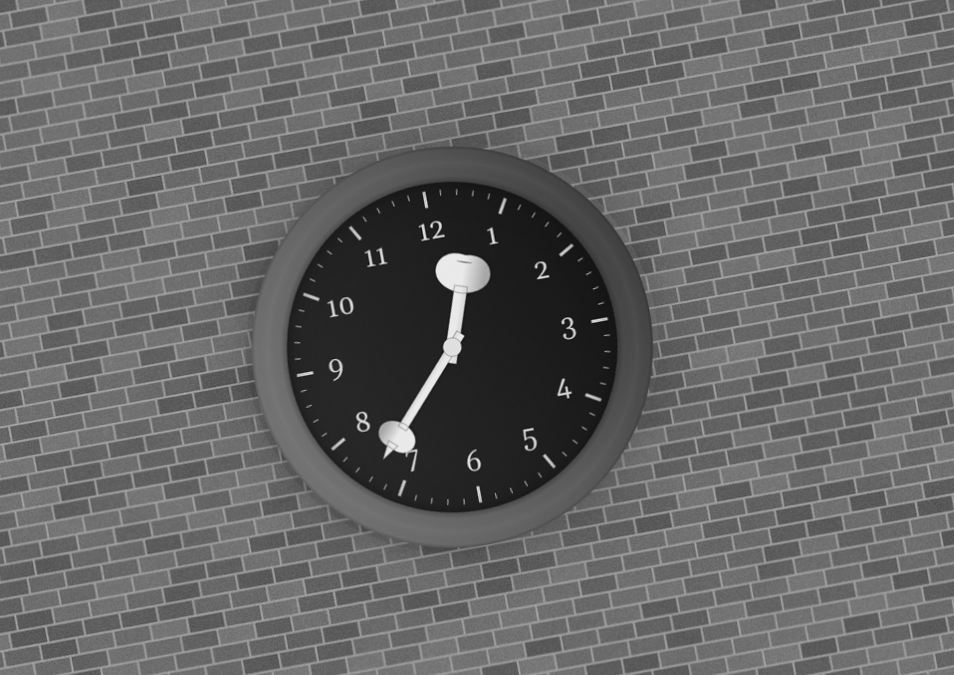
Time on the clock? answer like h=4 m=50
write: h=12 m=37
